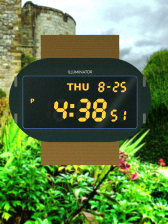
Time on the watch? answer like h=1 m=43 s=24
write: h=4 m=38 s=51
